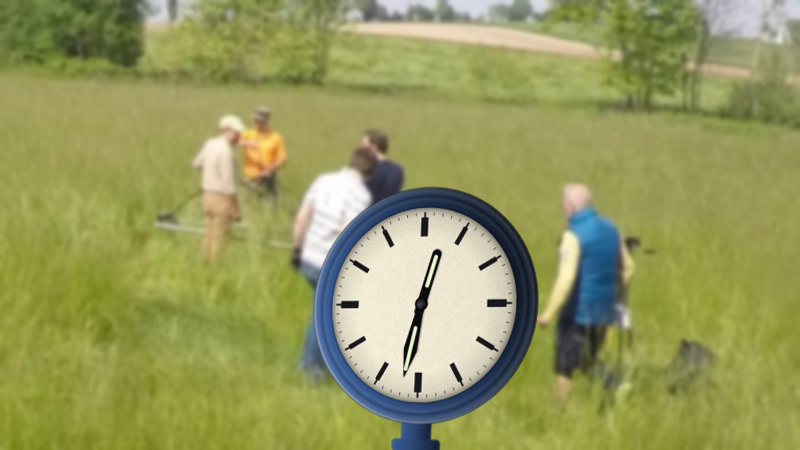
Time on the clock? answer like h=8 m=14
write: h=12 m=32
